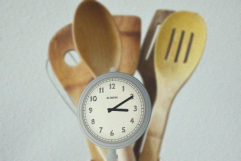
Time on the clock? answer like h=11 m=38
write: h=3 m=10
